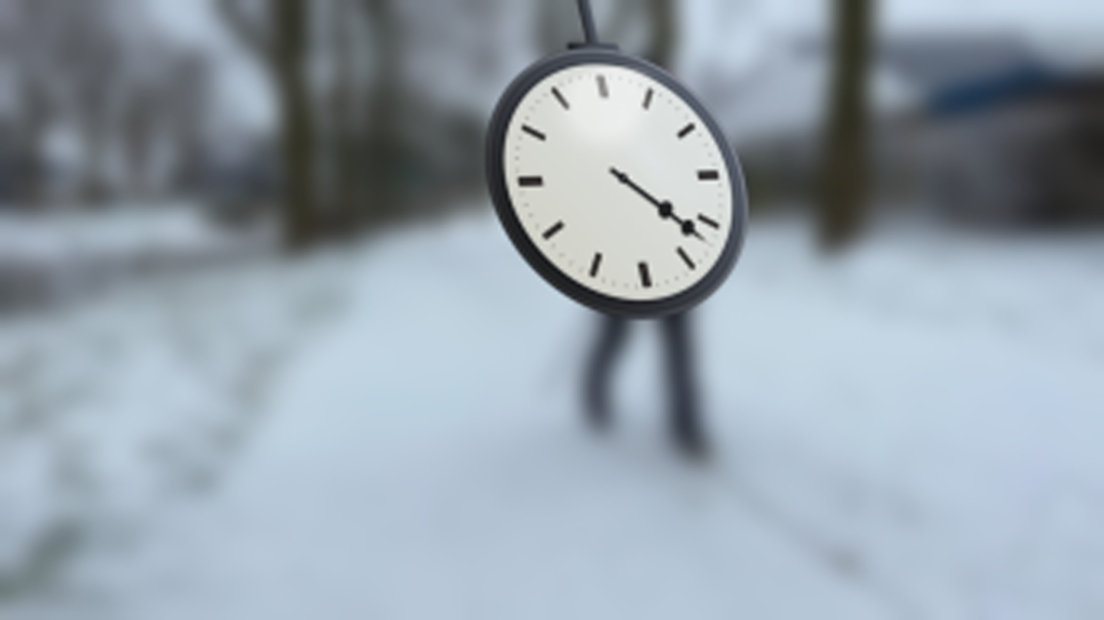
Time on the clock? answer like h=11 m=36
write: h=4 m=22
